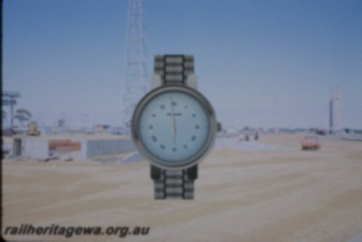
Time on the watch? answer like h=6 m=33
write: h=5 m=59
